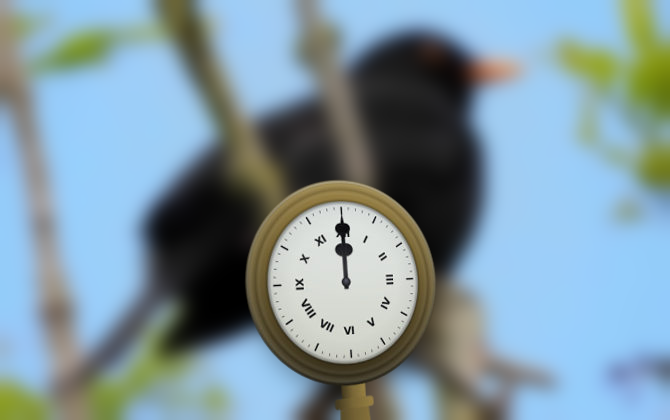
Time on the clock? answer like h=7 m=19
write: h=12 m=0
